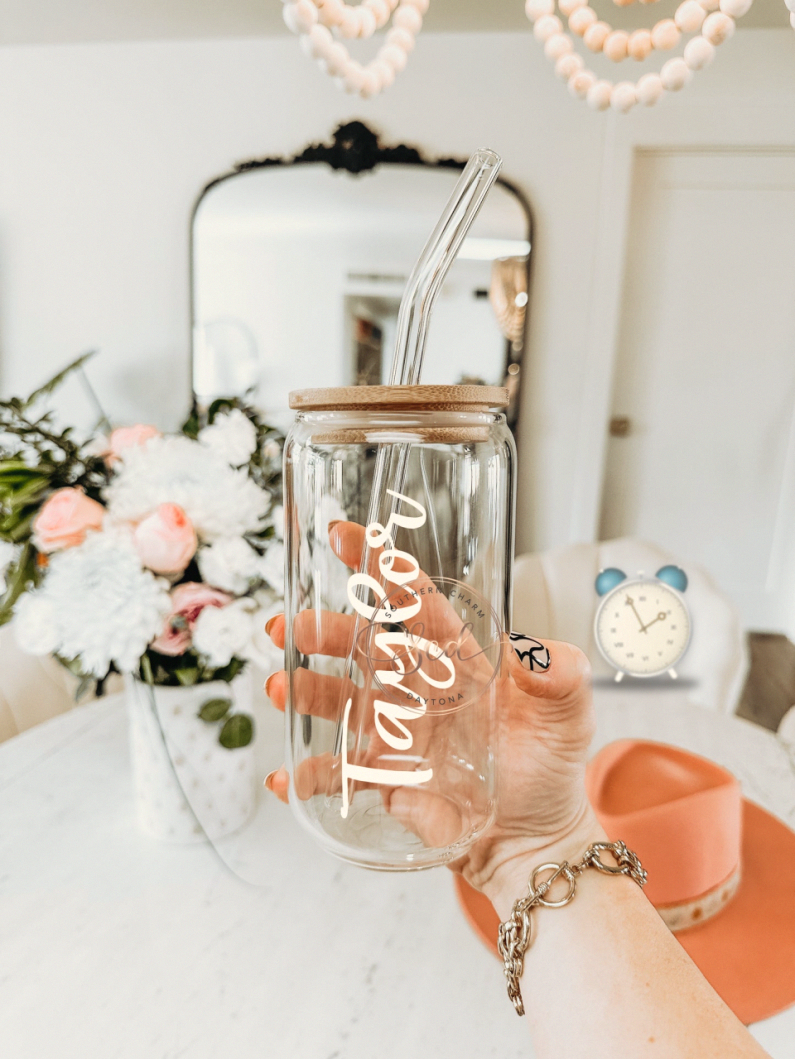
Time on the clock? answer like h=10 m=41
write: h=1 m=56
